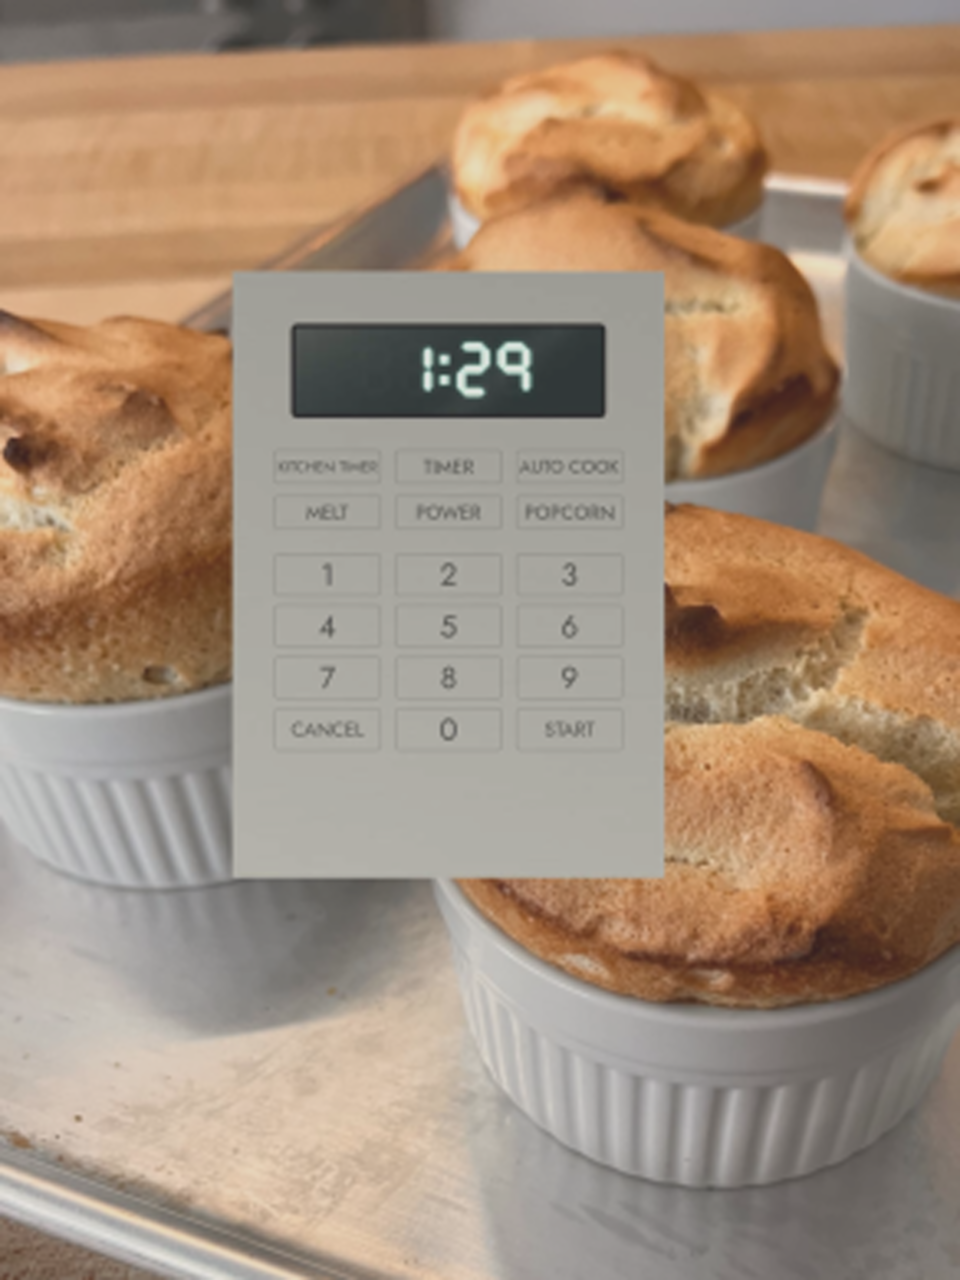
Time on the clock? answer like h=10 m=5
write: h=1 m=29
